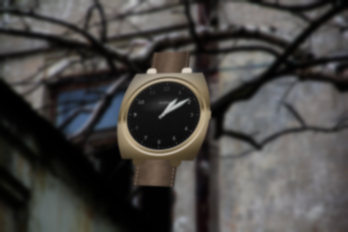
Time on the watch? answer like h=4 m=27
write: h=1 m=9
